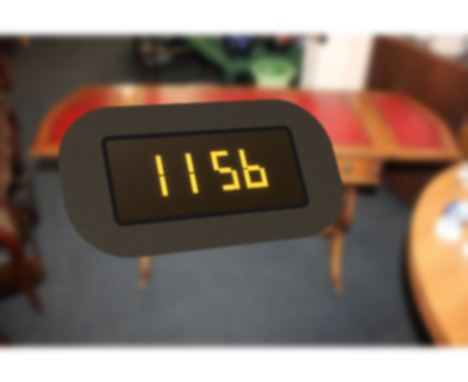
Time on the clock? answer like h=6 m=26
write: h=11 m=56
